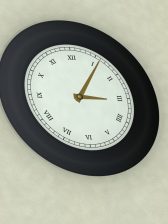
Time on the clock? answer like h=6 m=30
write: h=3 m=6
